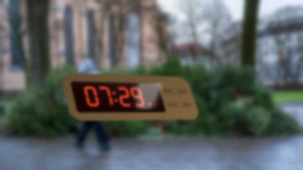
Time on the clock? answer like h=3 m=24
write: h=7 m=29
